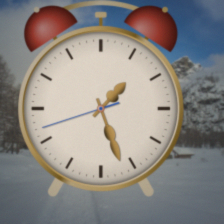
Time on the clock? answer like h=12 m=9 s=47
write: h=1 m=26 s=42
